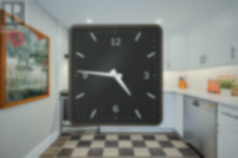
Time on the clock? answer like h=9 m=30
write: h=4 m=46
